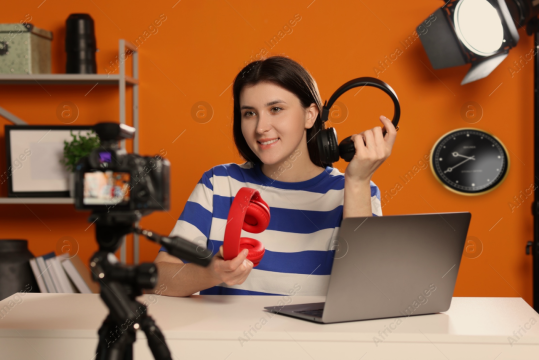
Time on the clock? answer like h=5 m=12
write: h=9 m=40
